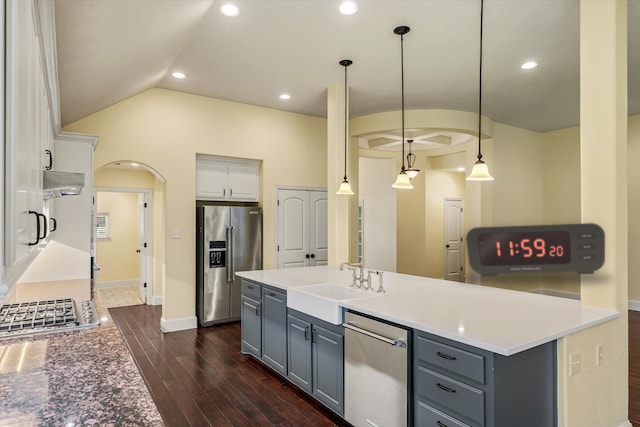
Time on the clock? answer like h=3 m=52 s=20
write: h=11 m=59 s=20
